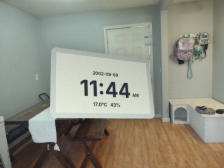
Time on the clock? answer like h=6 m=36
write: h=11 m=44
